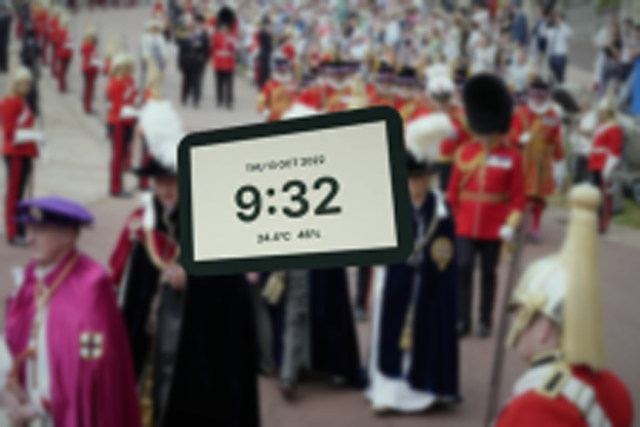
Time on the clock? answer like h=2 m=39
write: h=9 m=32
